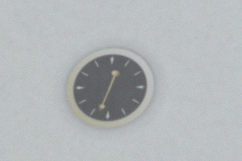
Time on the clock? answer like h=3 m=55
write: h=12 m=33
